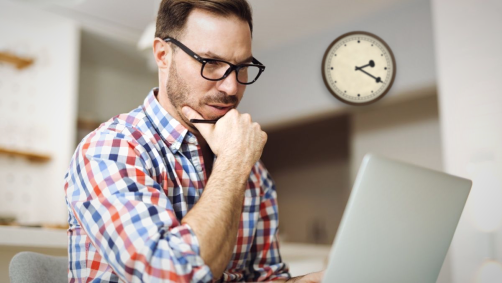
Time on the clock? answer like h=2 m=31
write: h=2 m=20
